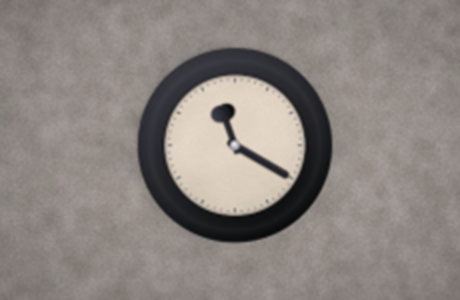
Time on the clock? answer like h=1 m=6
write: h=11 m=20
